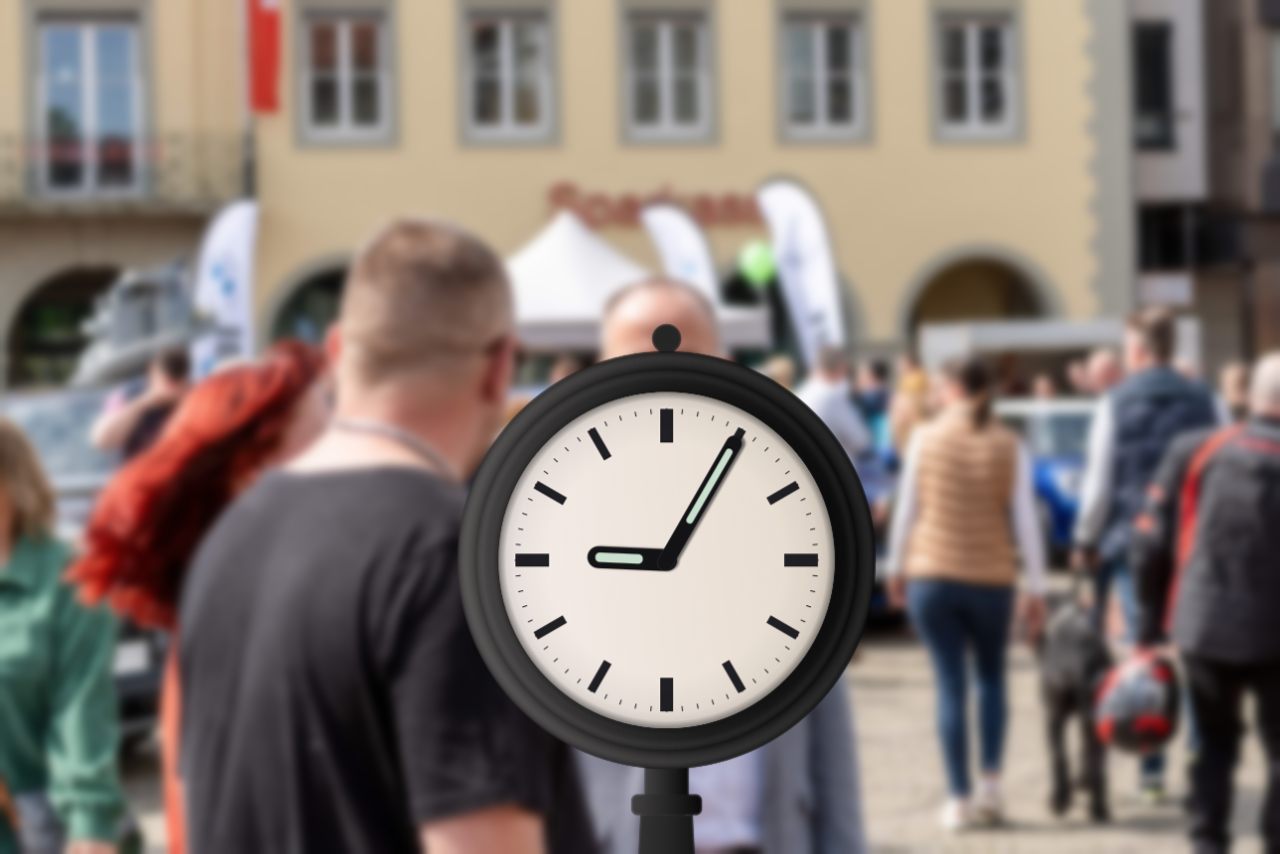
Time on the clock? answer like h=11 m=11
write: h=9 m=5
